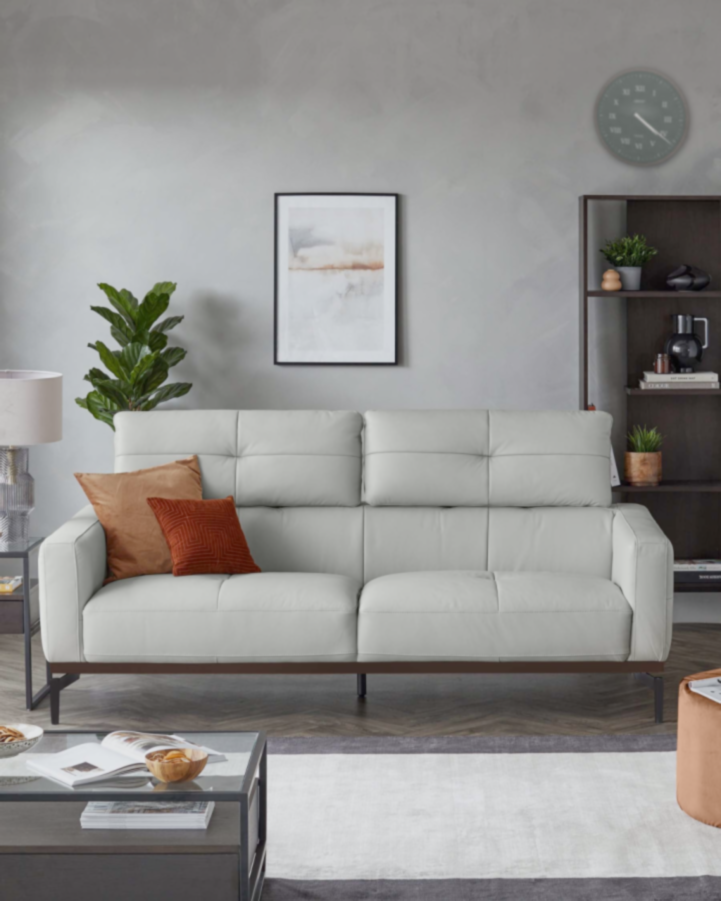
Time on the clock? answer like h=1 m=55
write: h=4 m=21
